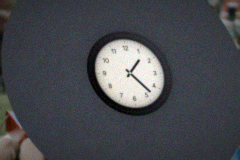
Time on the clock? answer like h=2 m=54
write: h=1 m=23
